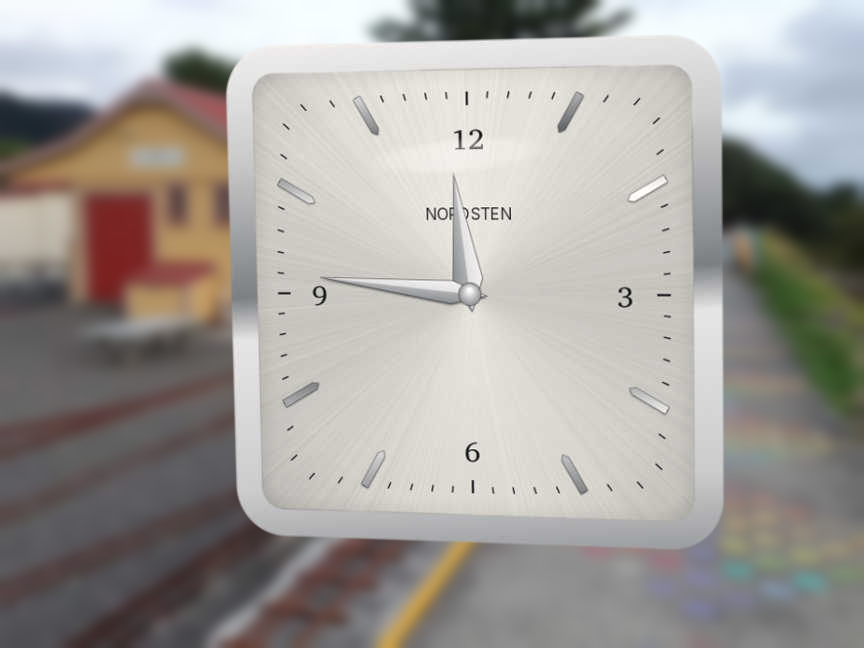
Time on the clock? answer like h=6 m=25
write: h=11 m=46
